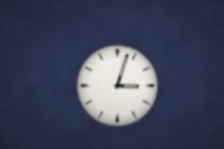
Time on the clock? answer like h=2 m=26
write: h=3 m=3
